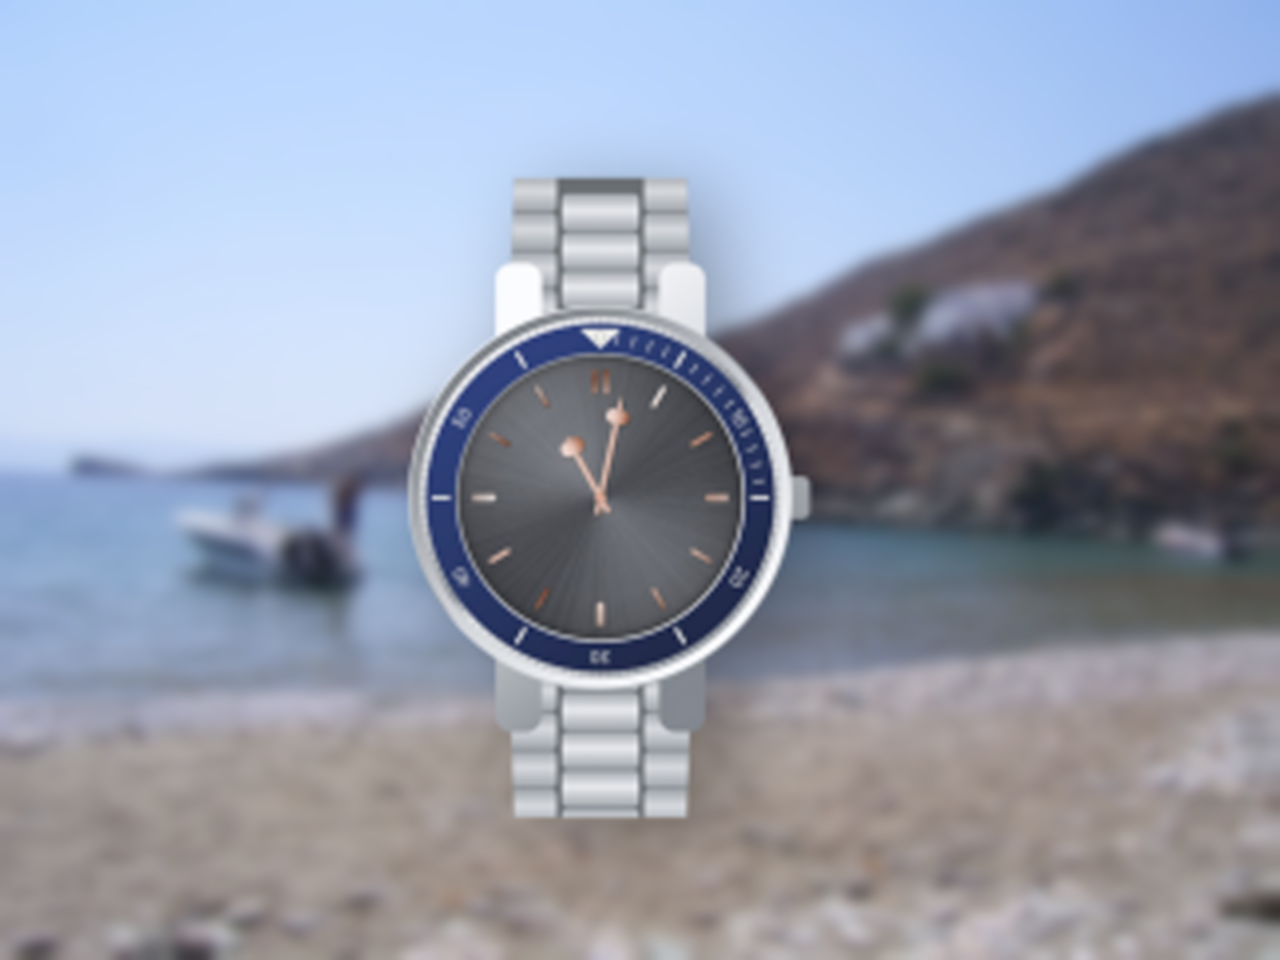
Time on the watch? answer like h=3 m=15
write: h=11 m=2
